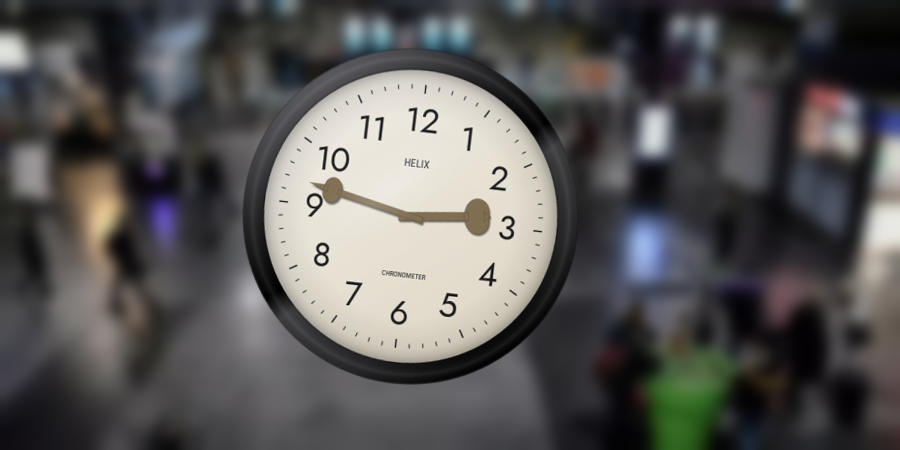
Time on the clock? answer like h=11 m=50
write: h=2 m=47
